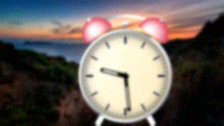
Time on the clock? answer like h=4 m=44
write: h=9 m=29
